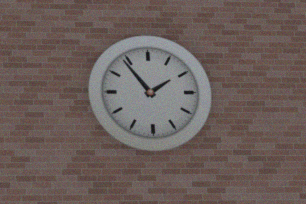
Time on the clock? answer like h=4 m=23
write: h=1 m=54
